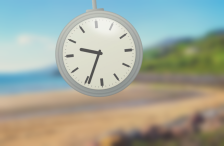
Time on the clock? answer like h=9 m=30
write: h=9 m=34
